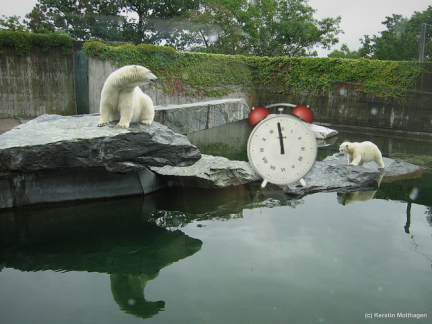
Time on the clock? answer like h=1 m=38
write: h=11 m=59
